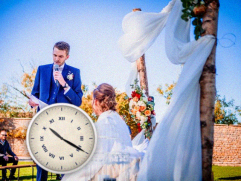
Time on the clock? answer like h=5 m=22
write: h=10 m=20
